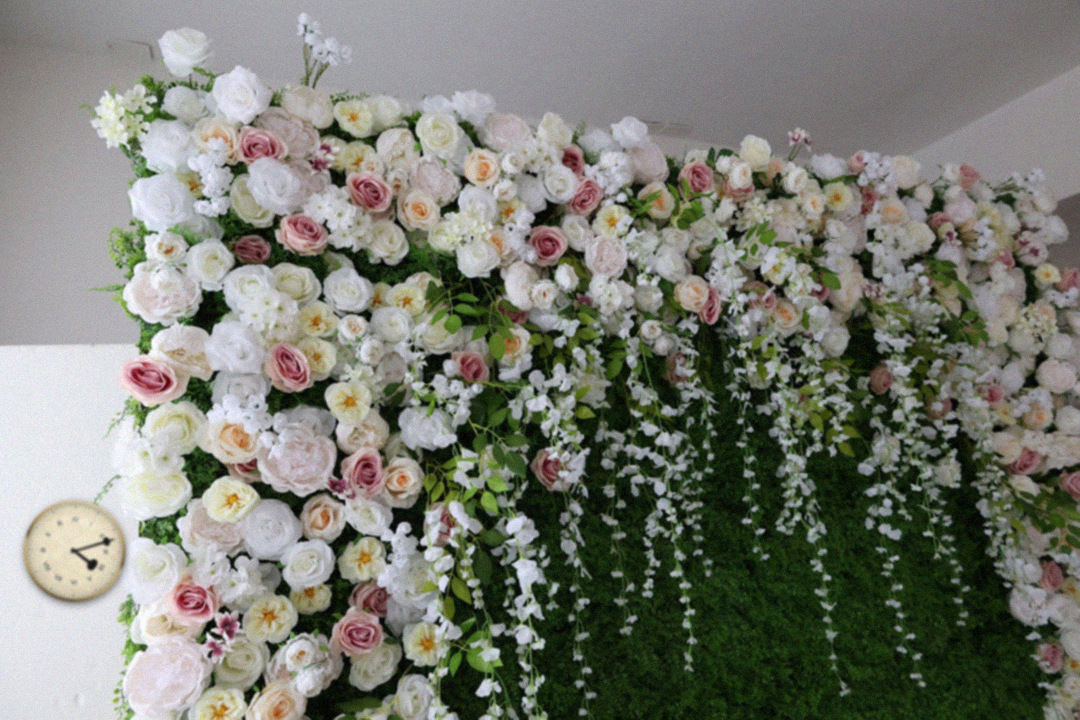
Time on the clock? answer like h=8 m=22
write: h=4 m=12
